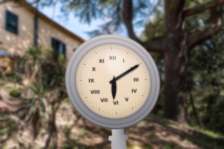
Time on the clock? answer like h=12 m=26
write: h=6 m=10
